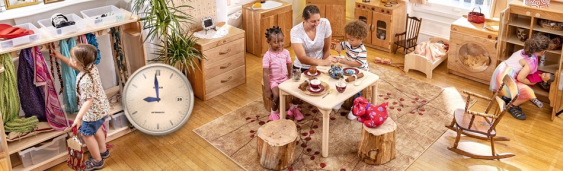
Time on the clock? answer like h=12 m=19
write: h=8 m=59
